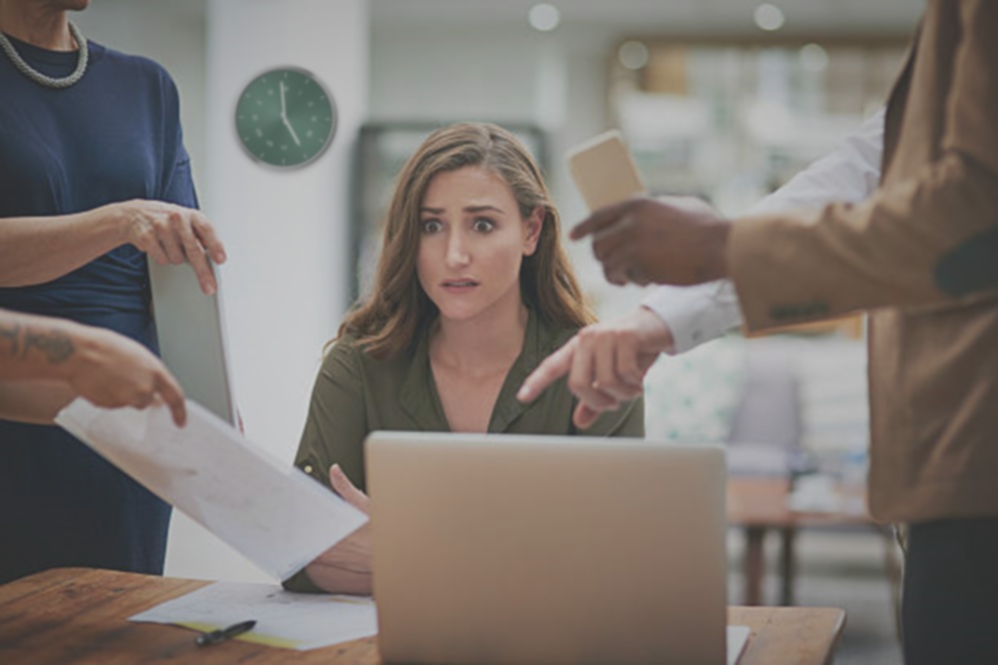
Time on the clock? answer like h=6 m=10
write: h=4 m=59
